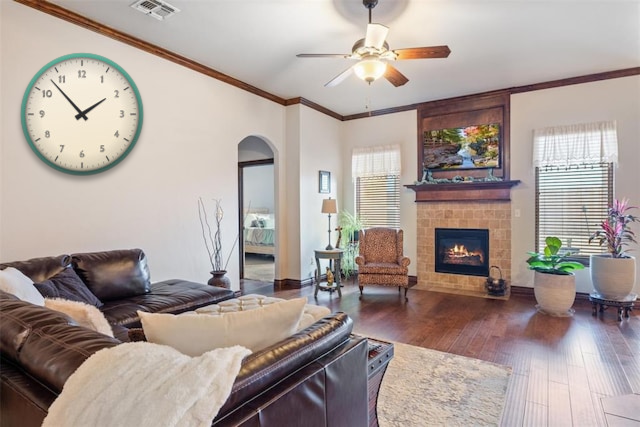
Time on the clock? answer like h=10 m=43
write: h=1 m=53
